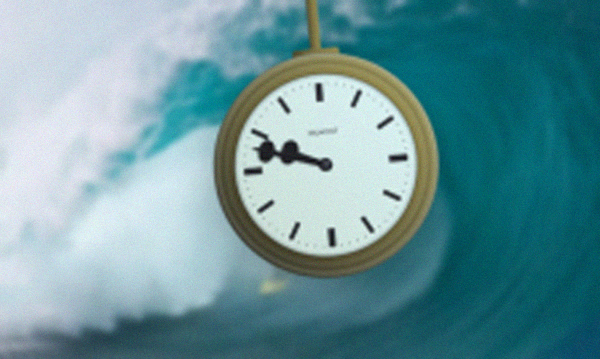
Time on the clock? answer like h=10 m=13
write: h=9 m=48
